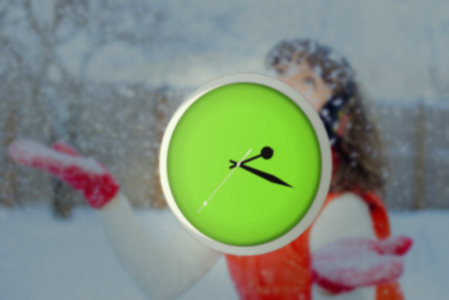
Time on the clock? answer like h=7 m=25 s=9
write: h=2 m=18 s=37
